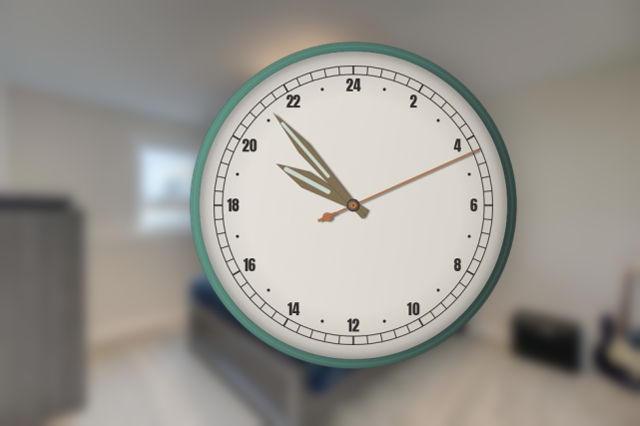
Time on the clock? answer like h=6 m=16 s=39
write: h=19 m=53 s=11
